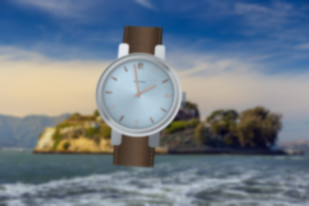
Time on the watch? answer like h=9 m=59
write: h=1 m=58
